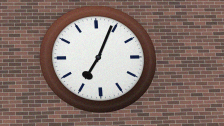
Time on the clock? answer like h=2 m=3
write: h=7 m=4
